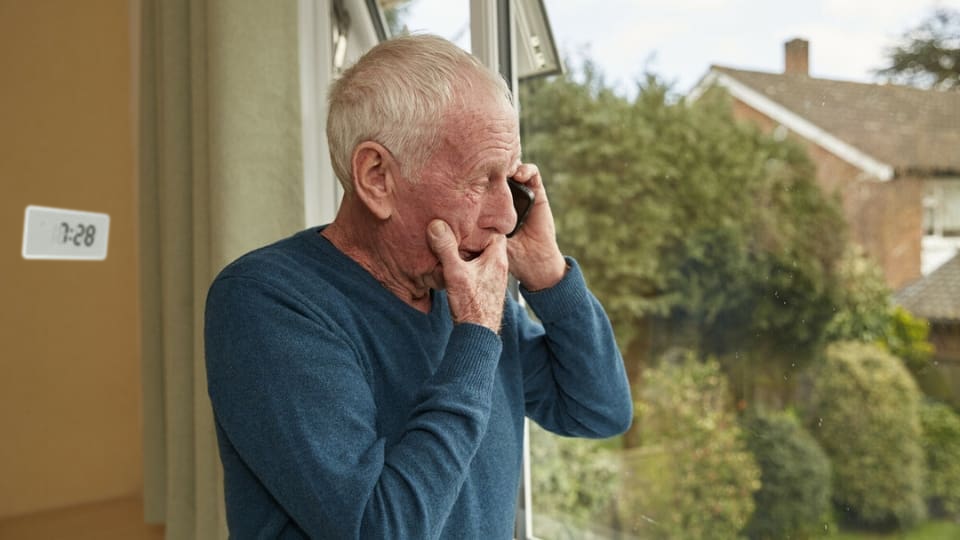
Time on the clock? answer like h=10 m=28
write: h=7 m=28
